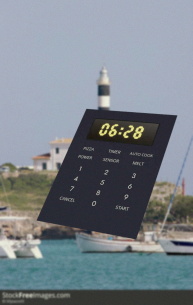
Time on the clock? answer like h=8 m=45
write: h=6 m=28
